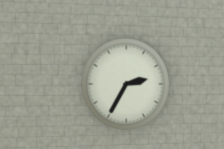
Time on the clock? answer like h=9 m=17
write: h=2 m=35
